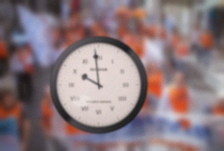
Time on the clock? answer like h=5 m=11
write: h=9 m=59
